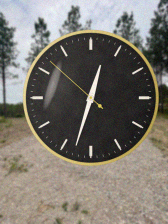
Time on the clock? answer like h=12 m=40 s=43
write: h=12 m=32 s=52
